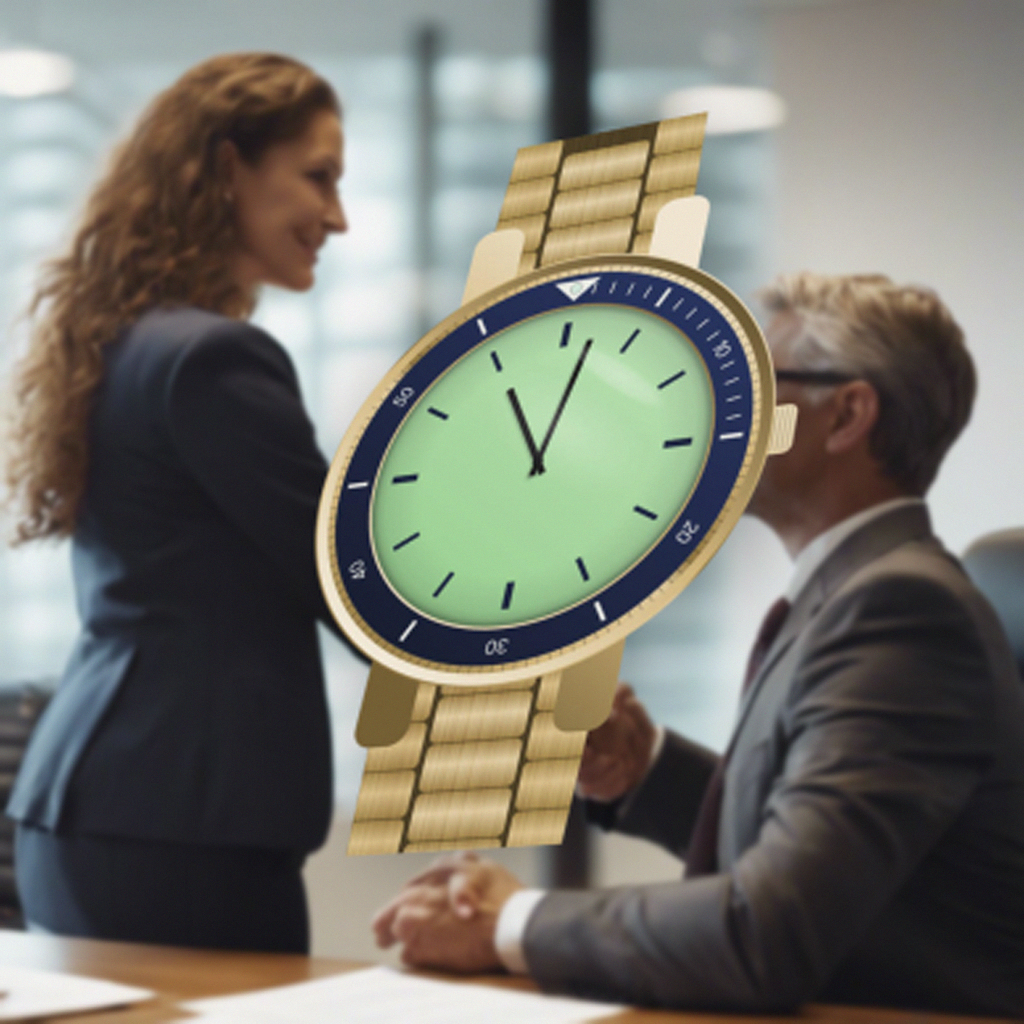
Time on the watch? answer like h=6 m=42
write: h=11 m=2
